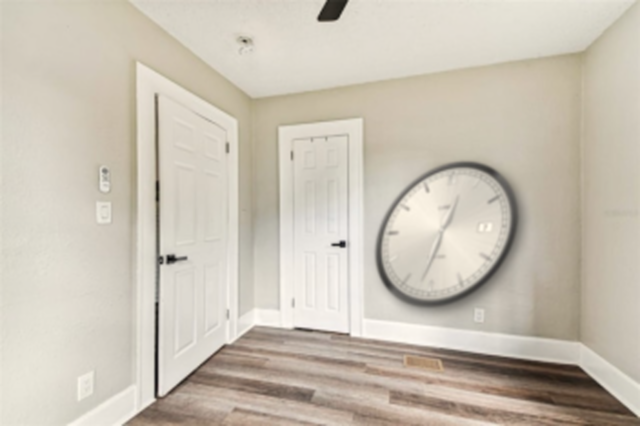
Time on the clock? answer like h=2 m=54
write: h=12 m=32
